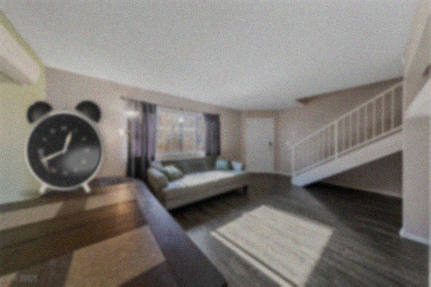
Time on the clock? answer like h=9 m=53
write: h=12 m=41
